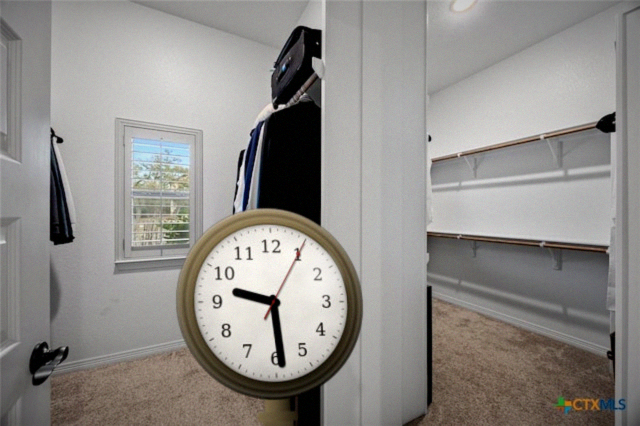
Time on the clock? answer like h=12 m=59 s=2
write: h=9 m=29 s=5
